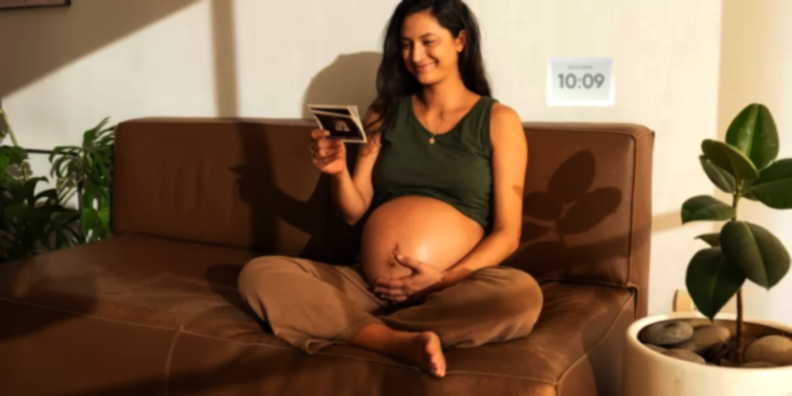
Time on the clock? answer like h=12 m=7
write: h=10 m=9
